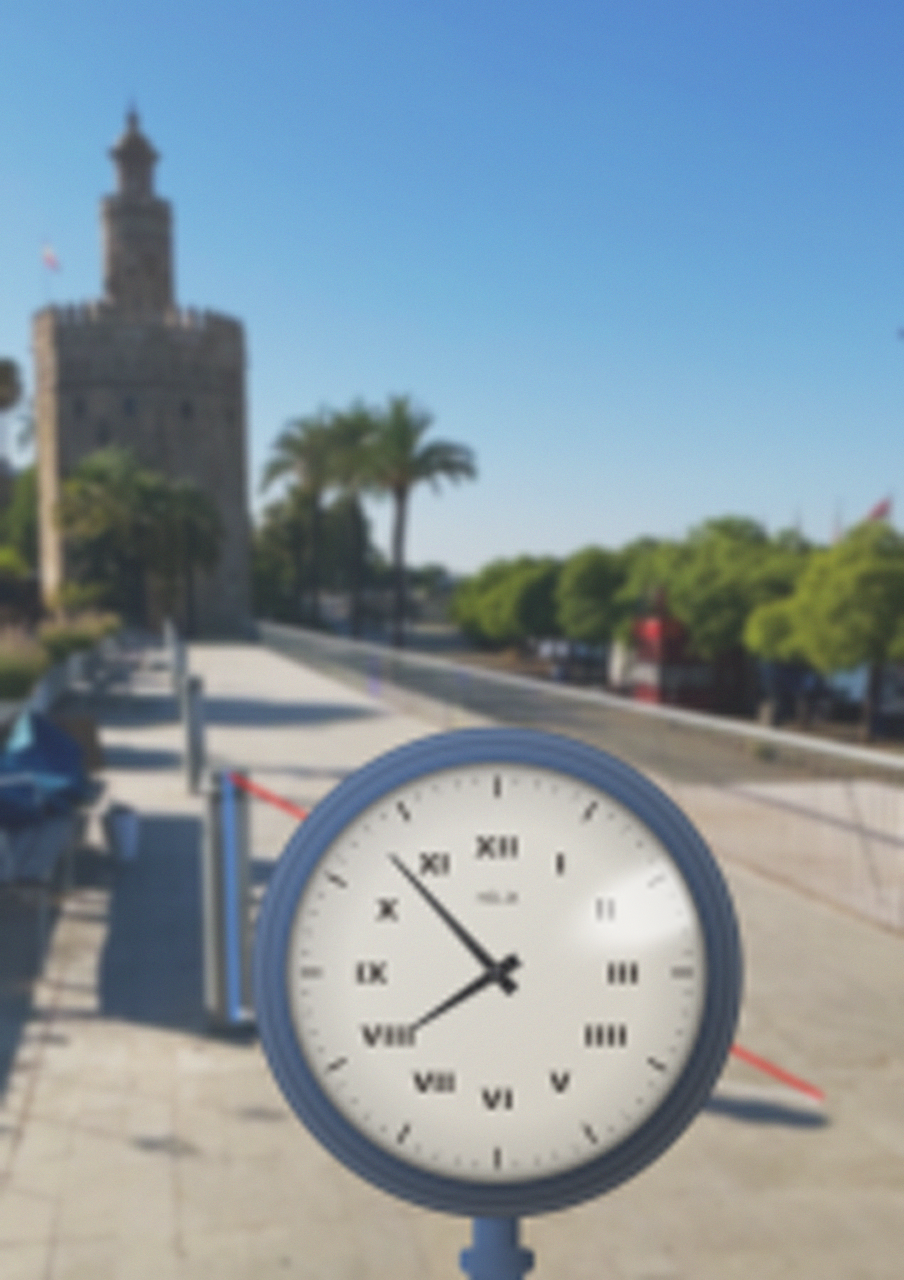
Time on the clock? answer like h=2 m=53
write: h=7 m=53
